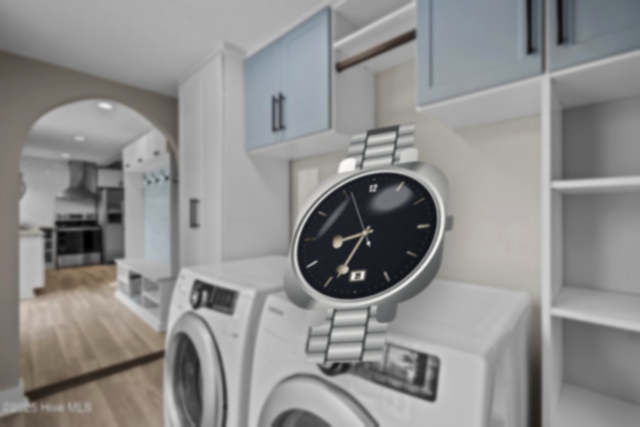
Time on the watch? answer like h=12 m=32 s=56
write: h=8 m=33 s=56
